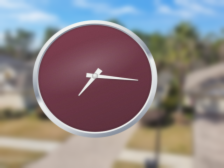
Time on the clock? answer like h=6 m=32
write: h=7 m=16
